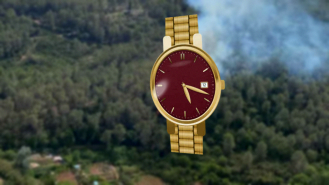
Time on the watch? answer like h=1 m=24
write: h=5 m=18
